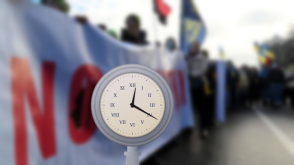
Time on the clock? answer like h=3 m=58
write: h=12 m=20
